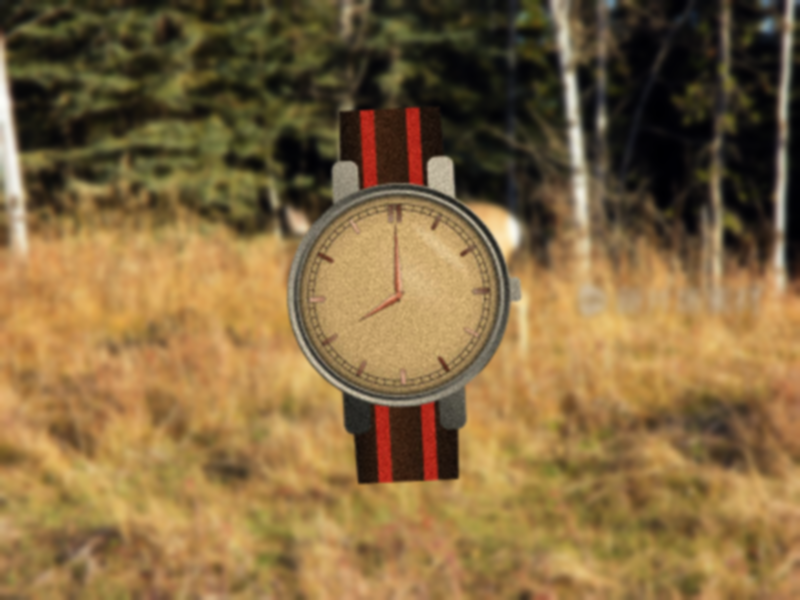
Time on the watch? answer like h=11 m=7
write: h=8 m=0
